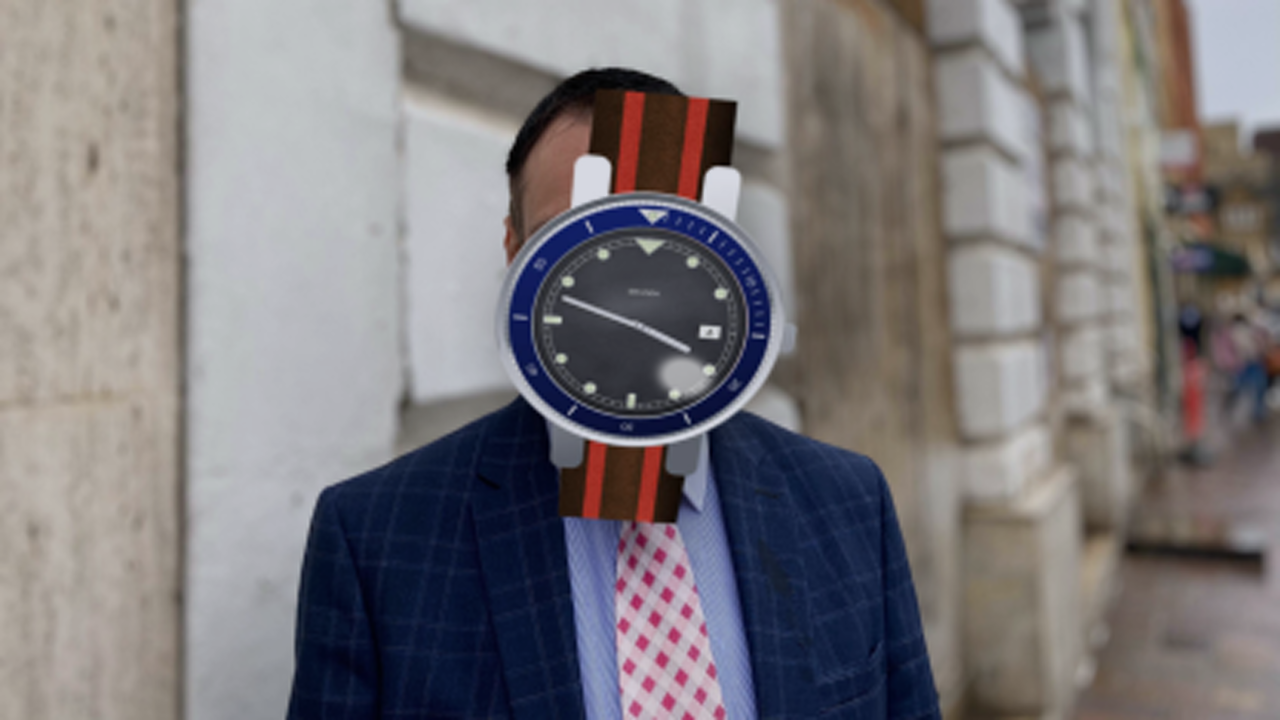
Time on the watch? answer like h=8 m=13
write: h=3 m=48
